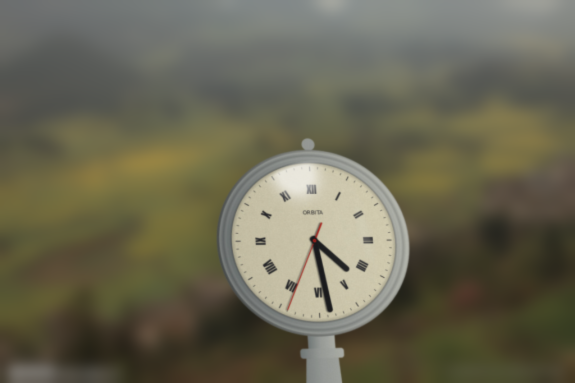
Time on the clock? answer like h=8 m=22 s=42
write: h=4 m=28 s=34
